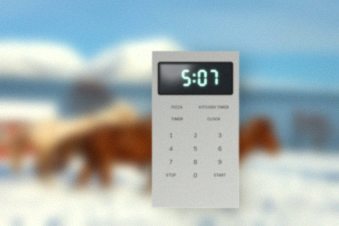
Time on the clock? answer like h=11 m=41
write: h=5 m=7
